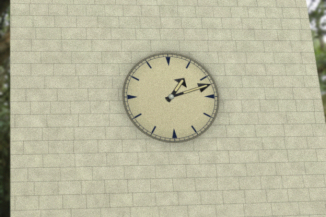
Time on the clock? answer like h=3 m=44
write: h=1 m=12
